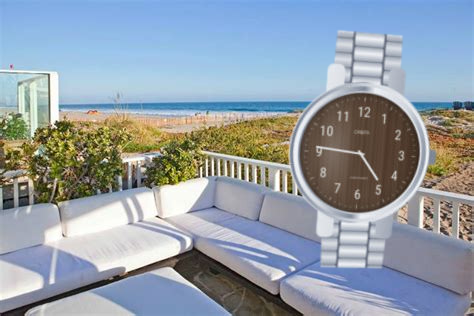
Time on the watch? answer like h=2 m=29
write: h=4 m=46
